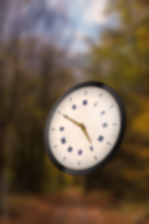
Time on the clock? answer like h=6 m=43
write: h=4 m=50
